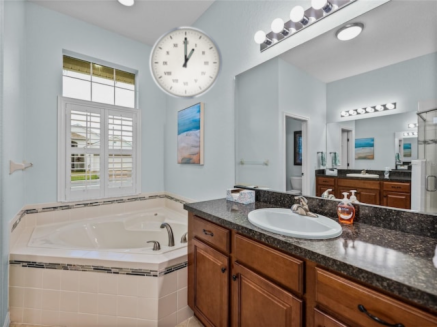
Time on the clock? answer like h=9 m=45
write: h=1 m=0
